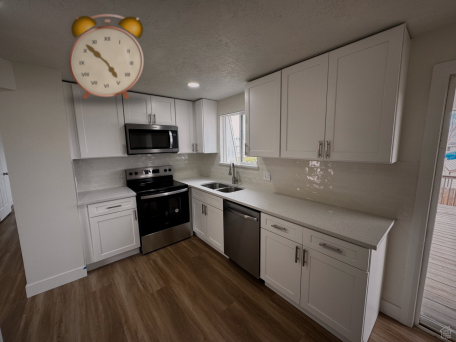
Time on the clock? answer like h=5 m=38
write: h=4 m=52
